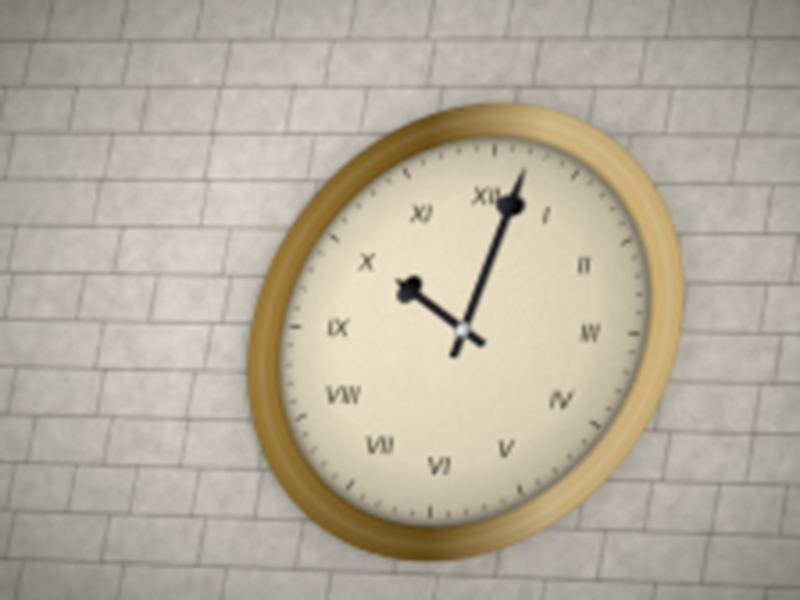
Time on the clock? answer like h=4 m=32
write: h=10 m=2
